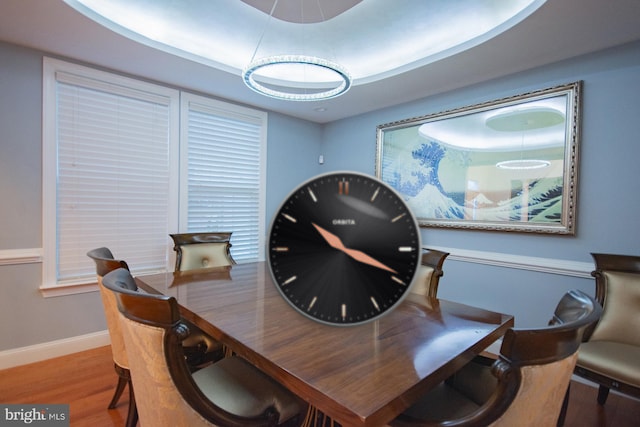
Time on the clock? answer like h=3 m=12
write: h=10 m=19
